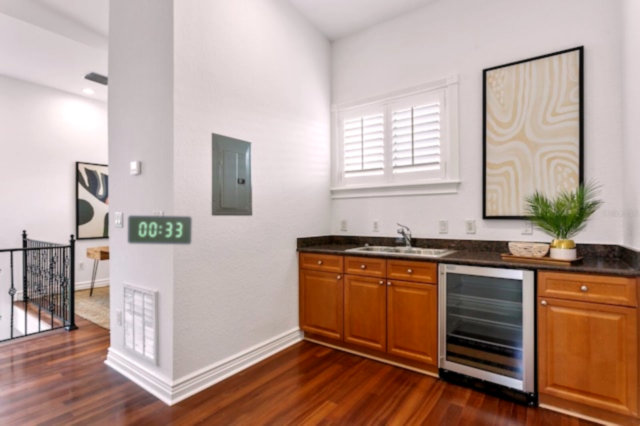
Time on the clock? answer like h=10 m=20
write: h=0 m=33
